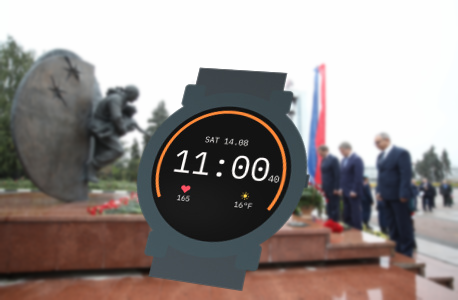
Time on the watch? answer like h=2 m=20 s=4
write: h=11 m=0 s=40
